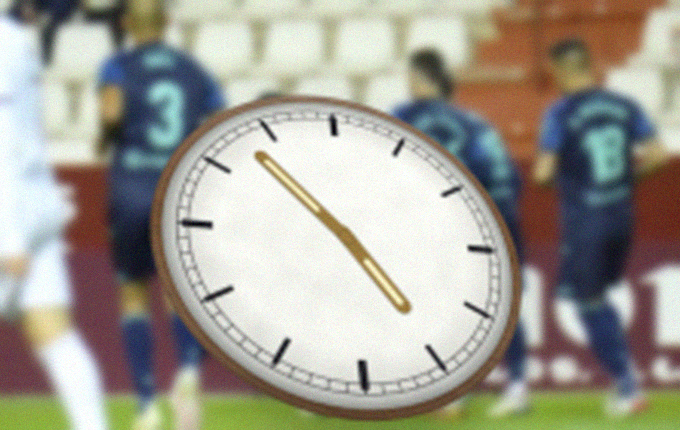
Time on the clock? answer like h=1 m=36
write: h=4 m=53
